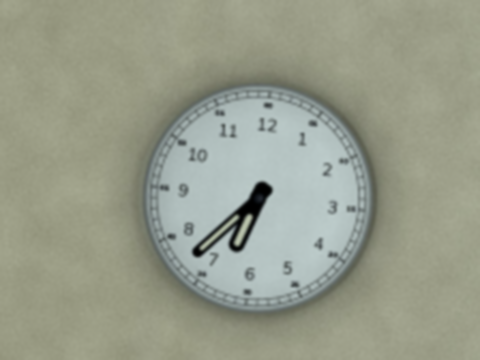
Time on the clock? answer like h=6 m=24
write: h=6 m=37
